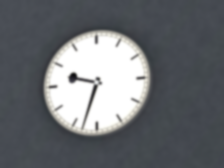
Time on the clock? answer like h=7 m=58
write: h=9 m=33
